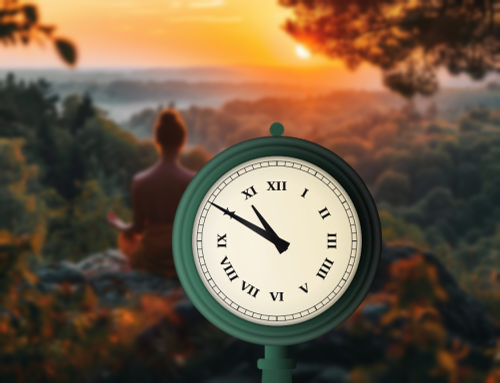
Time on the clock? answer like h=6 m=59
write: h=10 m=50
